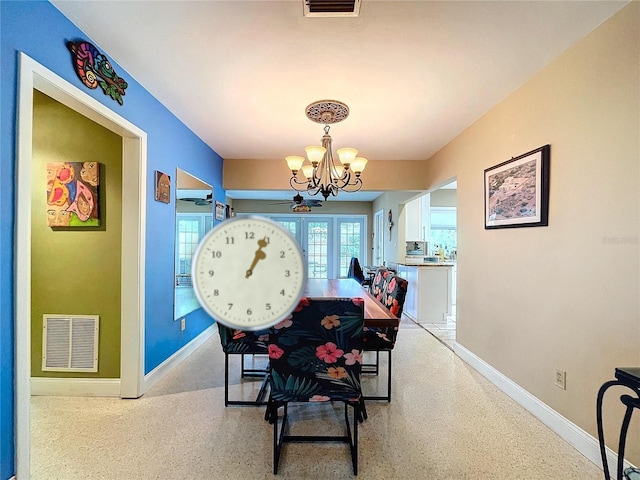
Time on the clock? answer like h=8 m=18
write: h=1 m=4
